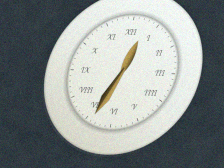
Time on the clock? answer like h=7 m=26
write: h=12 m=34
